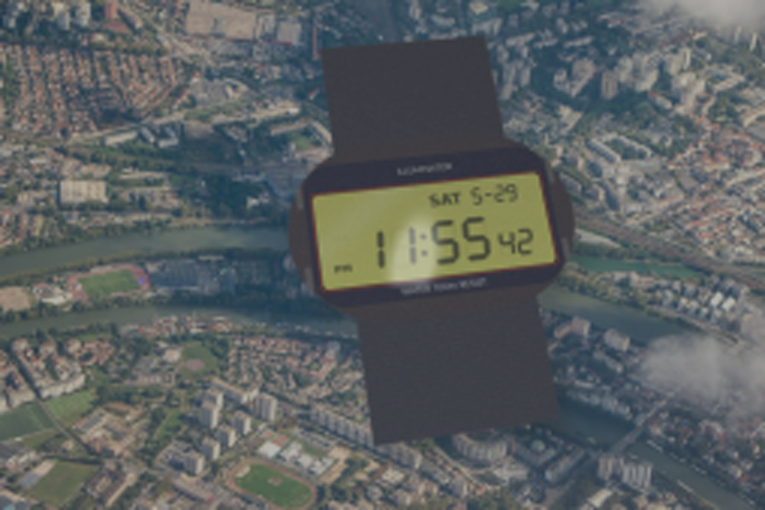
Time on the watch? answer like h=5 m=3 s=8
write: h=11 m=55 s=42
